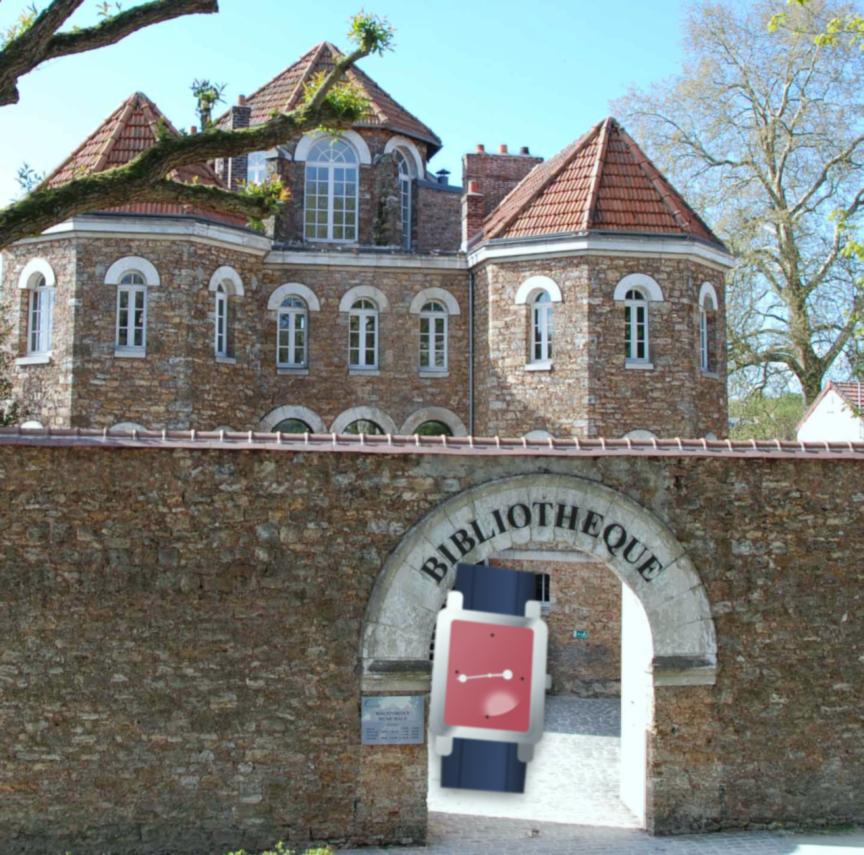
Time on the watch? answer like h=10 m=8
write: h=2 m=43
